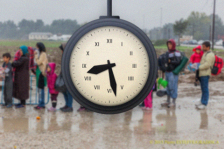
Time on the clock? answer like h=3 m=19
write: h=8 m=28
